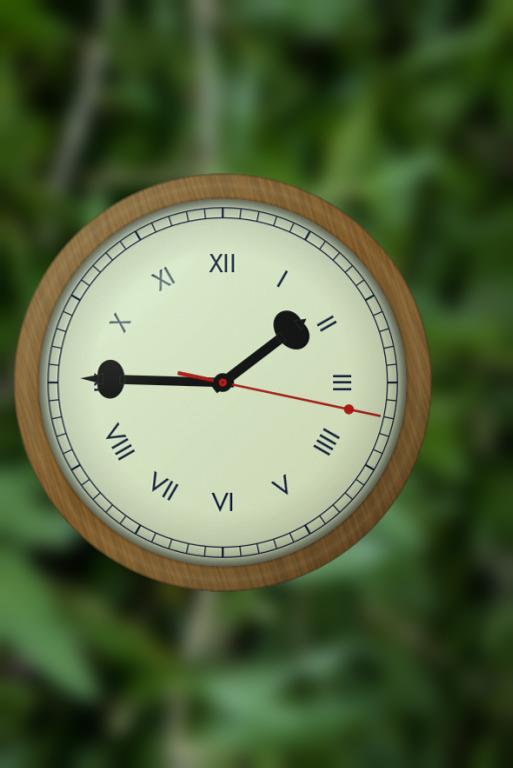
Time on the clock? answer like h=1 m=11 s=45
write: h=1 m=45 s=17
